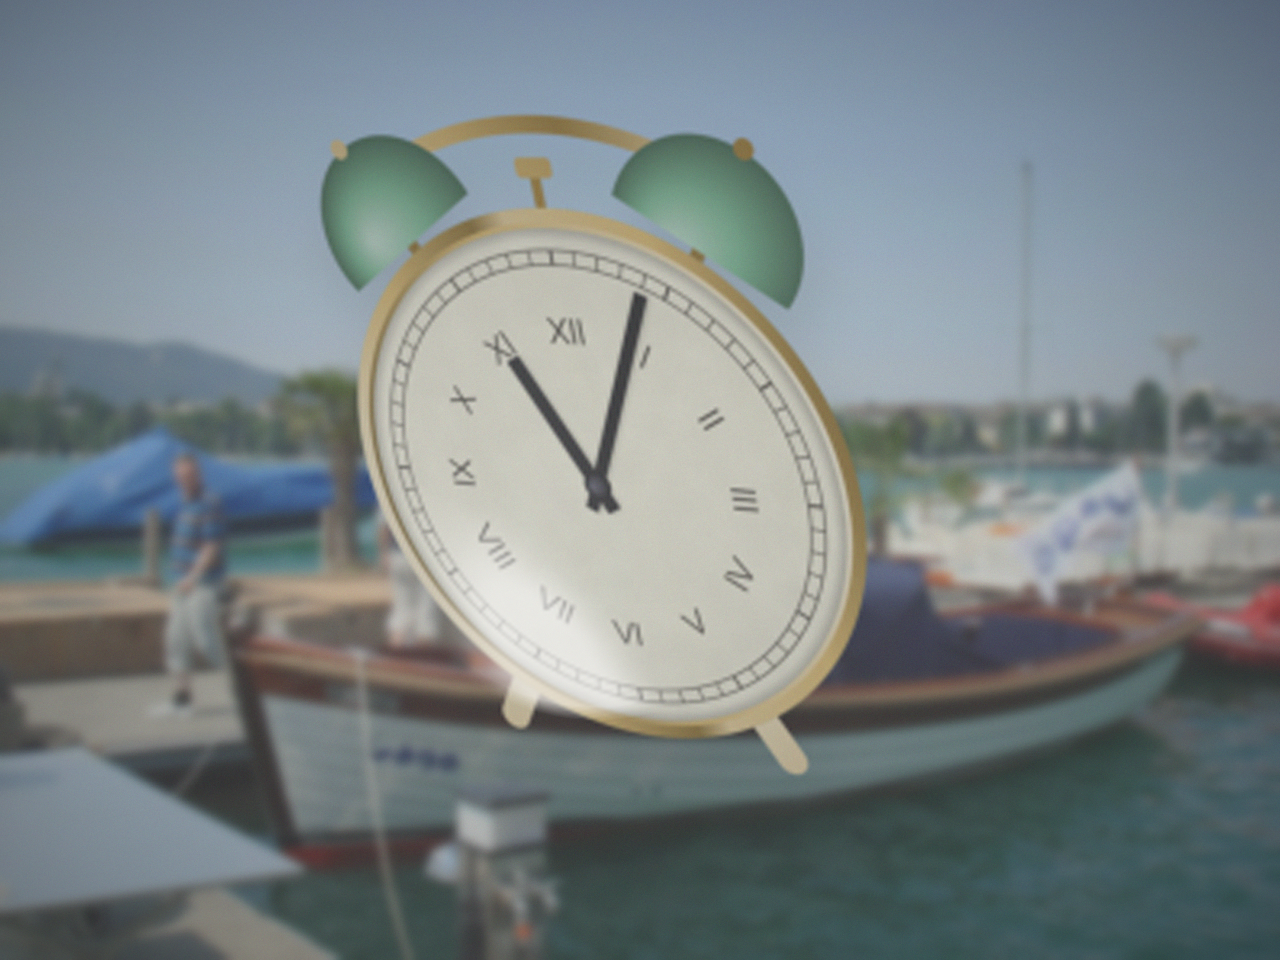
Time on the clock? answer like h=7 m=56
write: h=11 m=4
